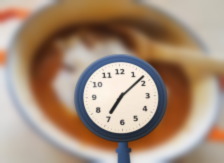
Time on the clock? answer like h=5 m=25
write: h=7 m=8
